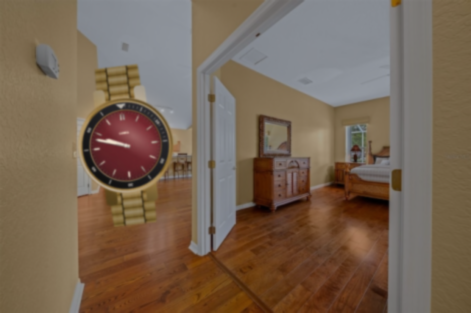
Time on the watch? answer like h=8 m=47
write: h=9 m=48
